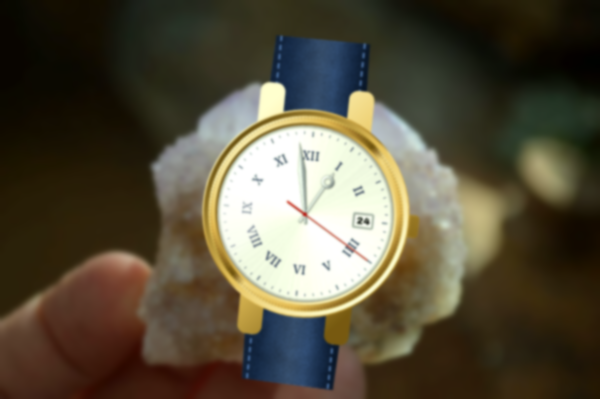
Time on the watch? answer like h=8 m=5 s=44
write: h=12 m=58 s=20
